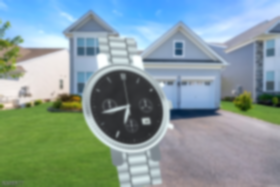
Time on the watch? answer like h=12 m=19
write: h=6 m=43
